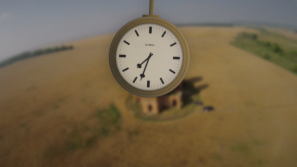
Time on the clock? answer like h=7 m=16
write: h=7 m=33
